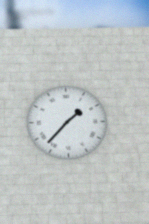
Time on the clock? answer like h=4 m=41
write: h=1 m=37
